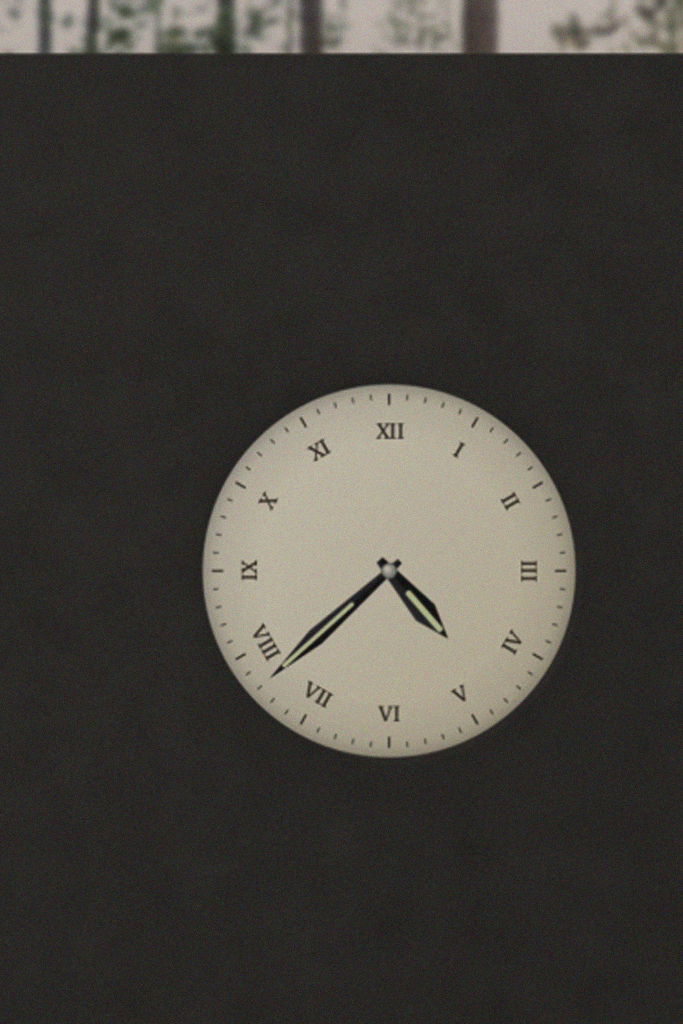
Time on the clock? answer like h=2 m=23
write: h=4 m=38
